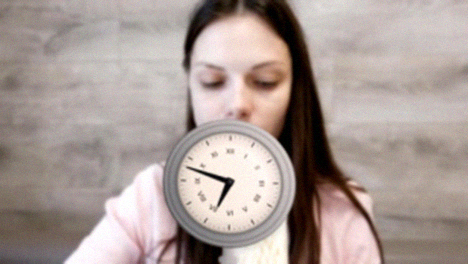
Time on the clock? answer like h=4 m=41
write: h=6 m=48
